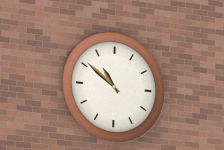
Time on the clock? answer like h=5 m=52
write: h=10 m=51
